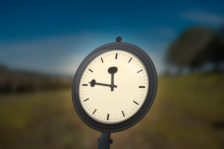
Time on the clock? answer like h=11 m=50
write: h=11 m=46
